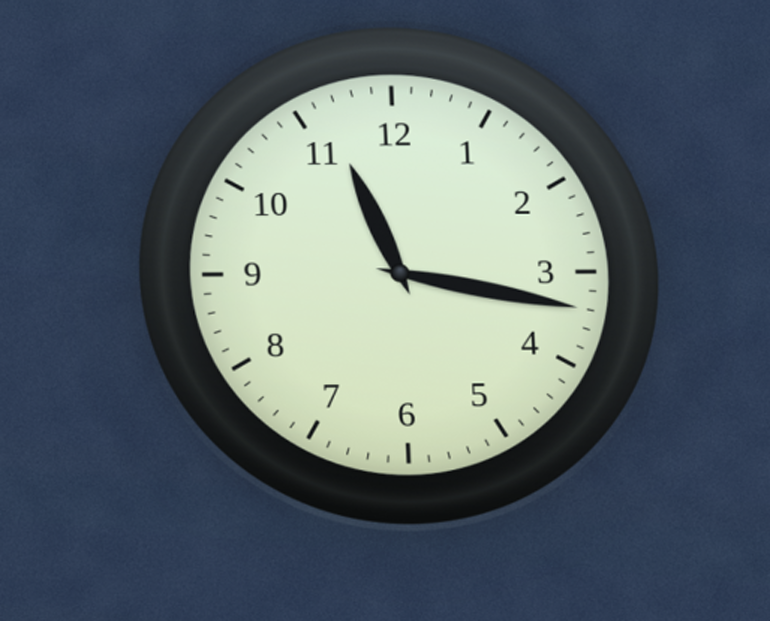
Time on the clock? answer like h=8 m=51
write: h=11 m=17
